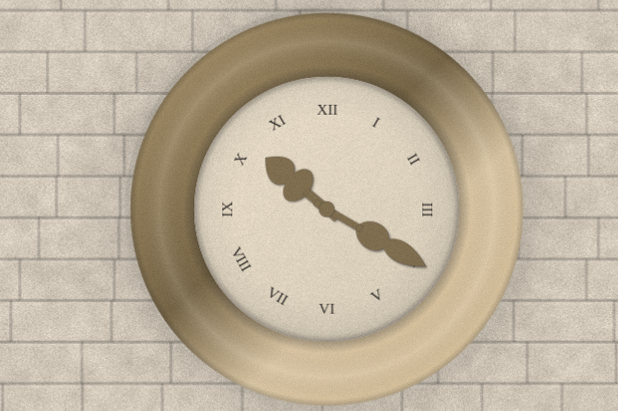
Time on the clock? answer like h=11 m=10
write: h=10 m=20
